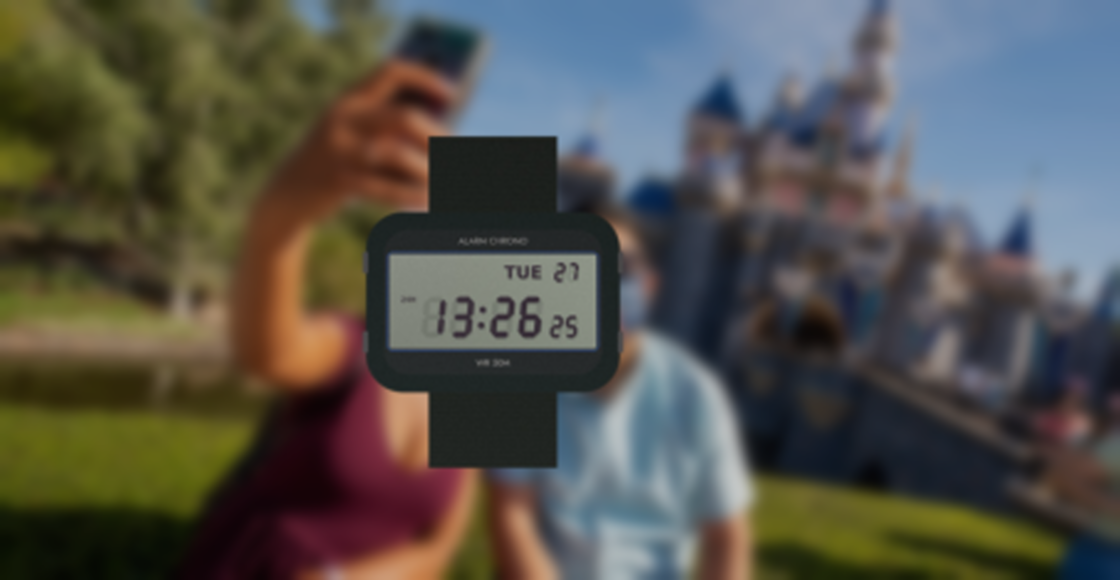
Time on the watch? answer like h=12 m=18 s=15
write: h=13 m=26 s=25
